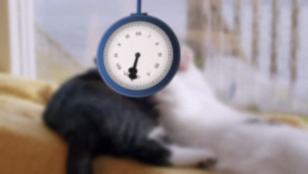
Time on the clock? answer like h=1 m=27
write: h=6 m=32
